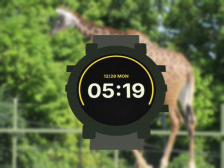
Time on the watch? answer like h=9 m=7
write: h=5 m=19
